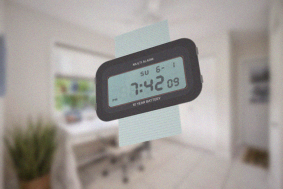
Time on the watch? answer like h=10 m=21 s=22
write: h=7 m=42 s=9
